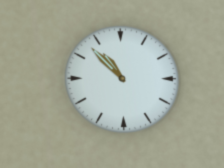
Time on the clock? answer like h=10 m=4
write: h=10 m=53
